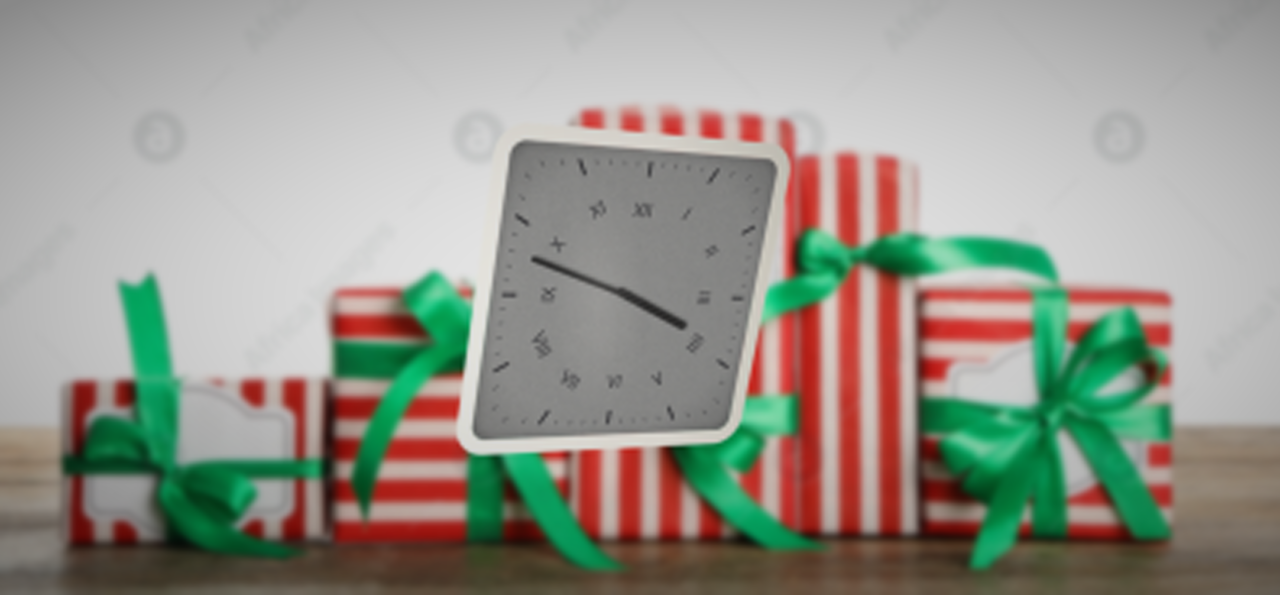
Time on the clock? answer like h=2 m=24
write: h=3 m=48
